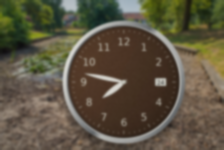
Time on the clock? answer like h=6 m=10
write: h=7 m=47
